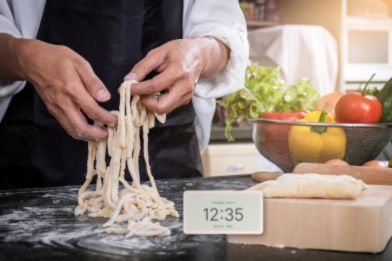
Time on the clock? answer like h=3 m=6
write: h=12 m=35
